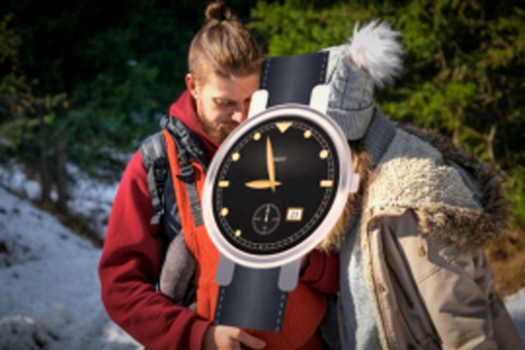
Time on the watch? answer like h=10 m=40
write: h=8 m=57
